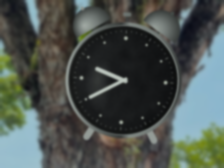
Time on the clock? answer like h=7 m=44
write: h=9 m=40
